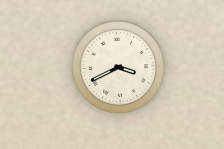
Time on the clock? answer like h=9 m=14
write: h=3 m=41
